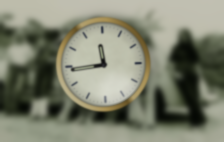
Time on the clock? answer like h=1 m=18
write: h=11 m=44
